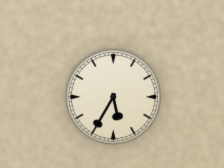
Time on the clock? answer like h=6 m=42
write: h=5 m=35
